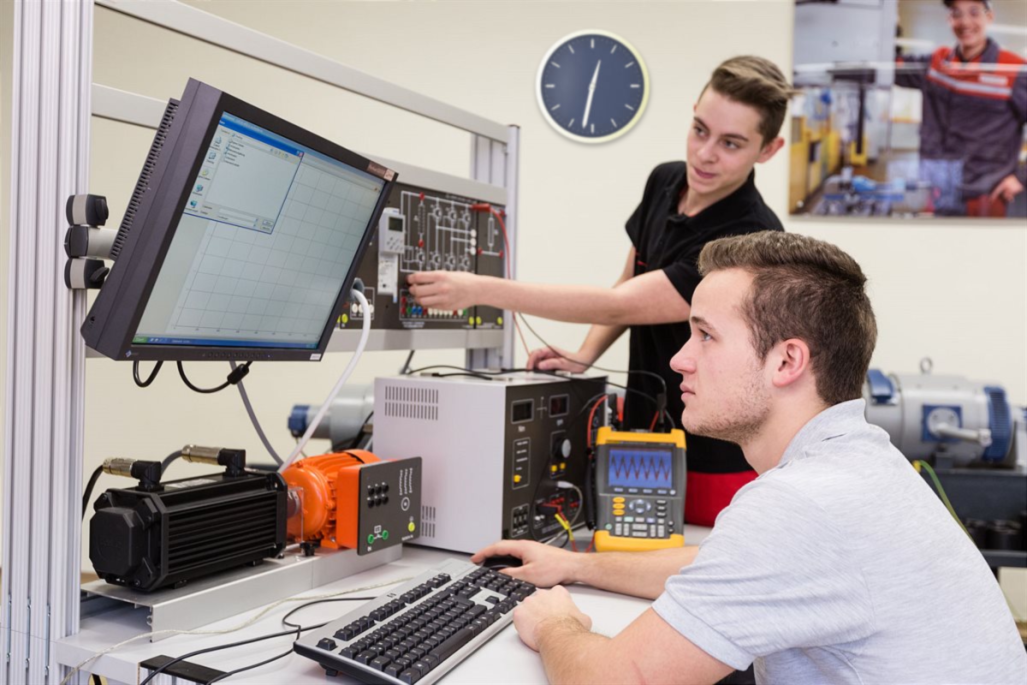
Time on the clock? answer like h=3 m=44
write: h=12 m=32
